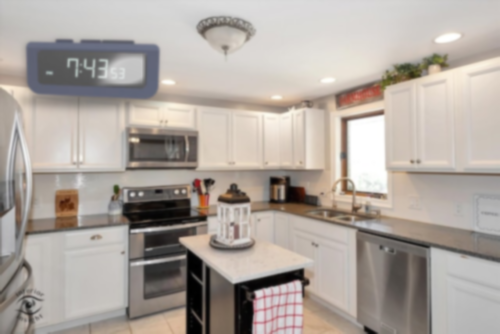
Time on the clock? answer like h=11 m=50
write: h=7 m=43
